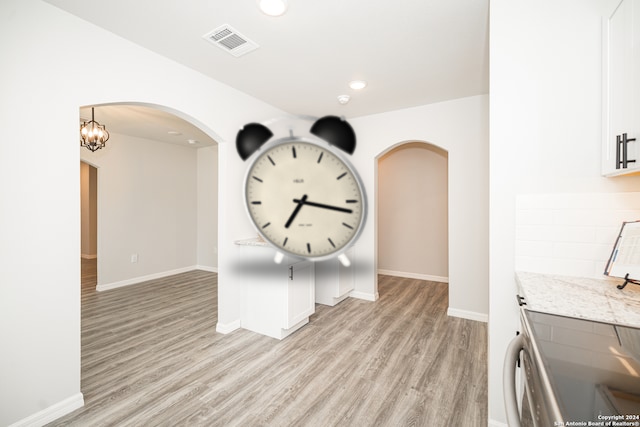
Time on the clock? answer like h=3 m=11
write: h=7 m=17
